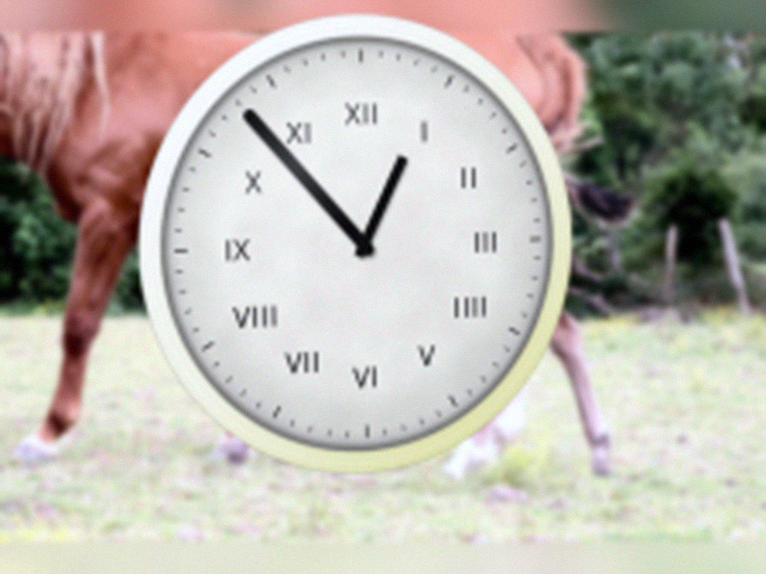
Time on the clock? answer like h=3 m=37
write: h=12 m=53
